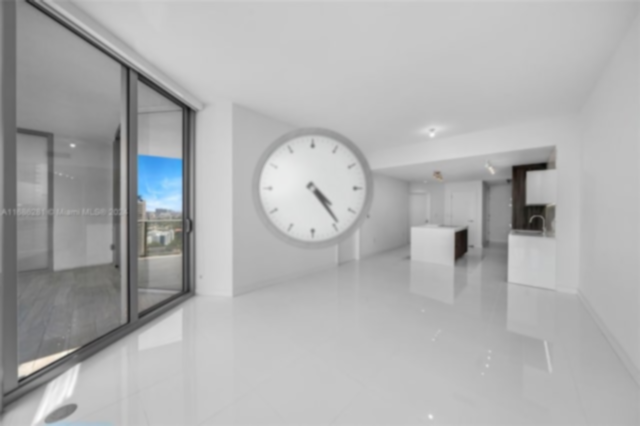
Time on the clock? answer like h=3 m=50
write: h=4 m=24
